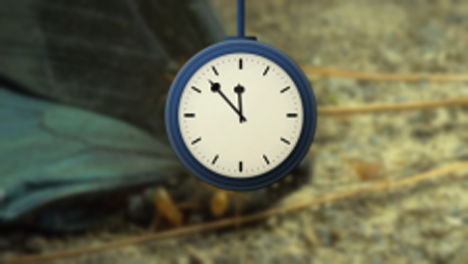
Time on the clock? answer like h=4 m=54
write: h=11 m=53
